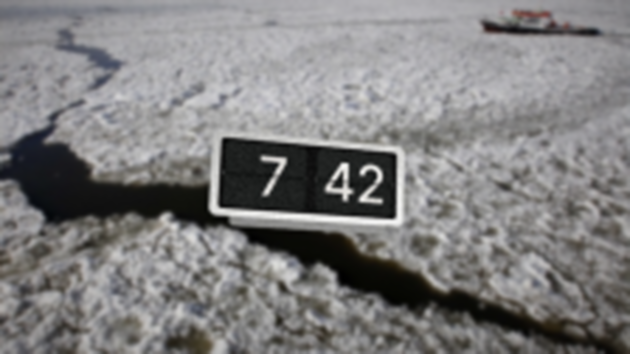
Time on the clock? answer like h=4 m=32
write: h=7 m=42
